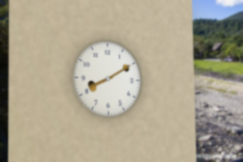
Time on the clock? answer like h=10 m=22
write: h=8 m=10
